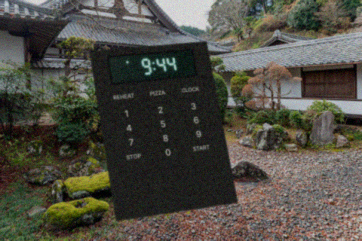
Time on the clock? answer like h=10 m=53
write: h=9 m=44
